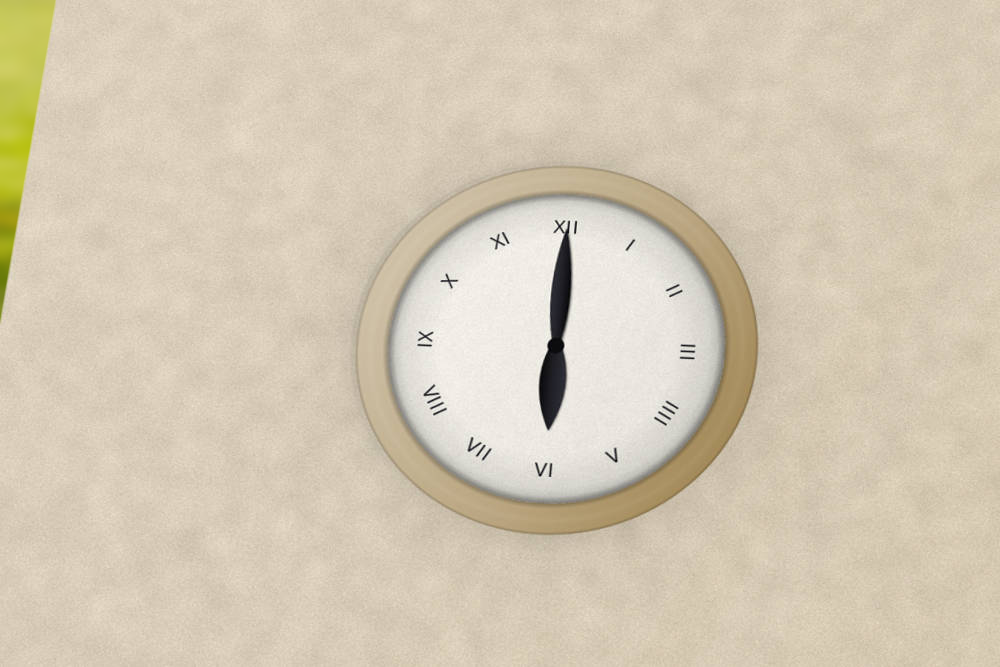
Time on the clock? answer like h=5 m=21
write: h=6 m=0
